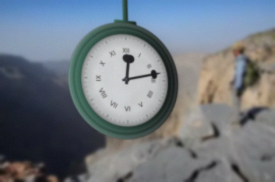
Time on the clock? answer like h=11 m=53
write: h=12 m=13
